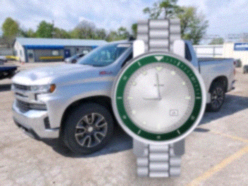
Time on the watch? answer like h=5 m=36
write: h=8 m=59
